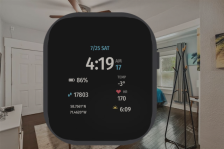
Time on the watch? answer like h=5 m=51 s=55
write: h=4 m=19 s=17
